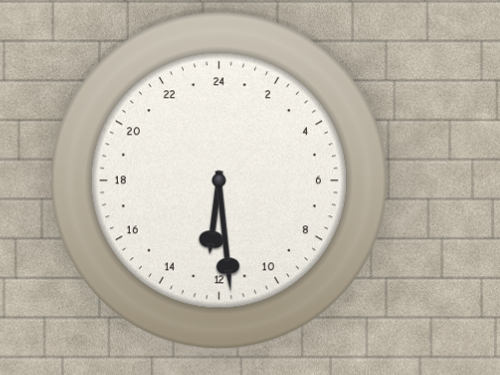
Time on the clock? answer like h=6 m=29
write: h=12 m=29
